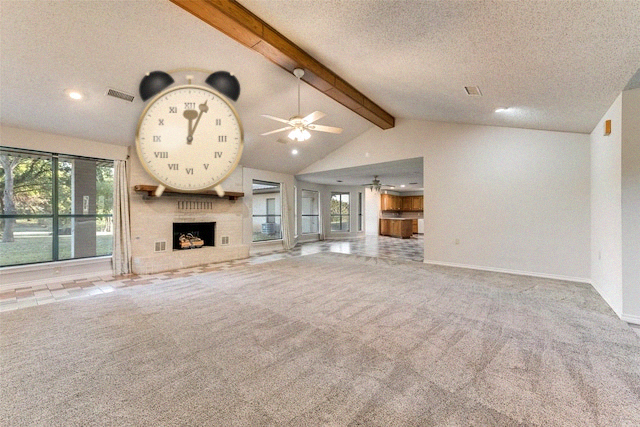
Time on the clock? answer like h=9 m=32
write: h=12 m=4
